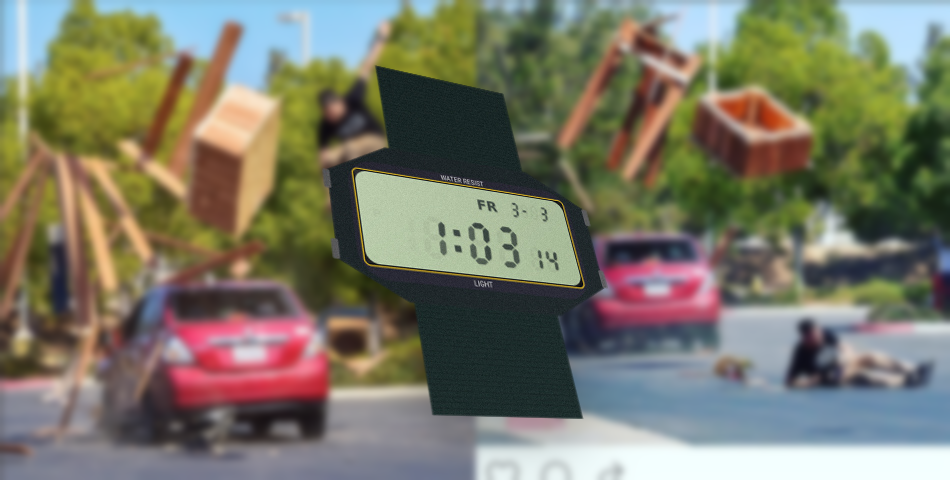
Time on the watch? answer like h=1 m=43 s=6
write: h=1 m=3 s=14
